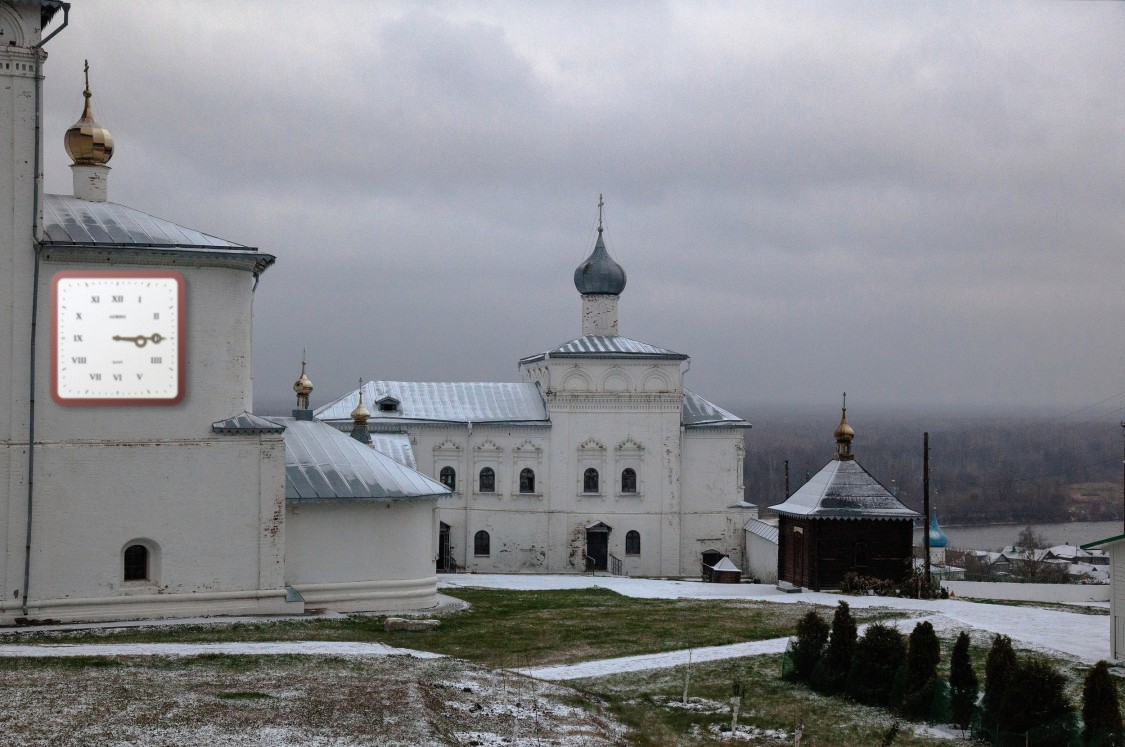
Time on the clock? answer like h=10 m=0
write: h=3 m=15
